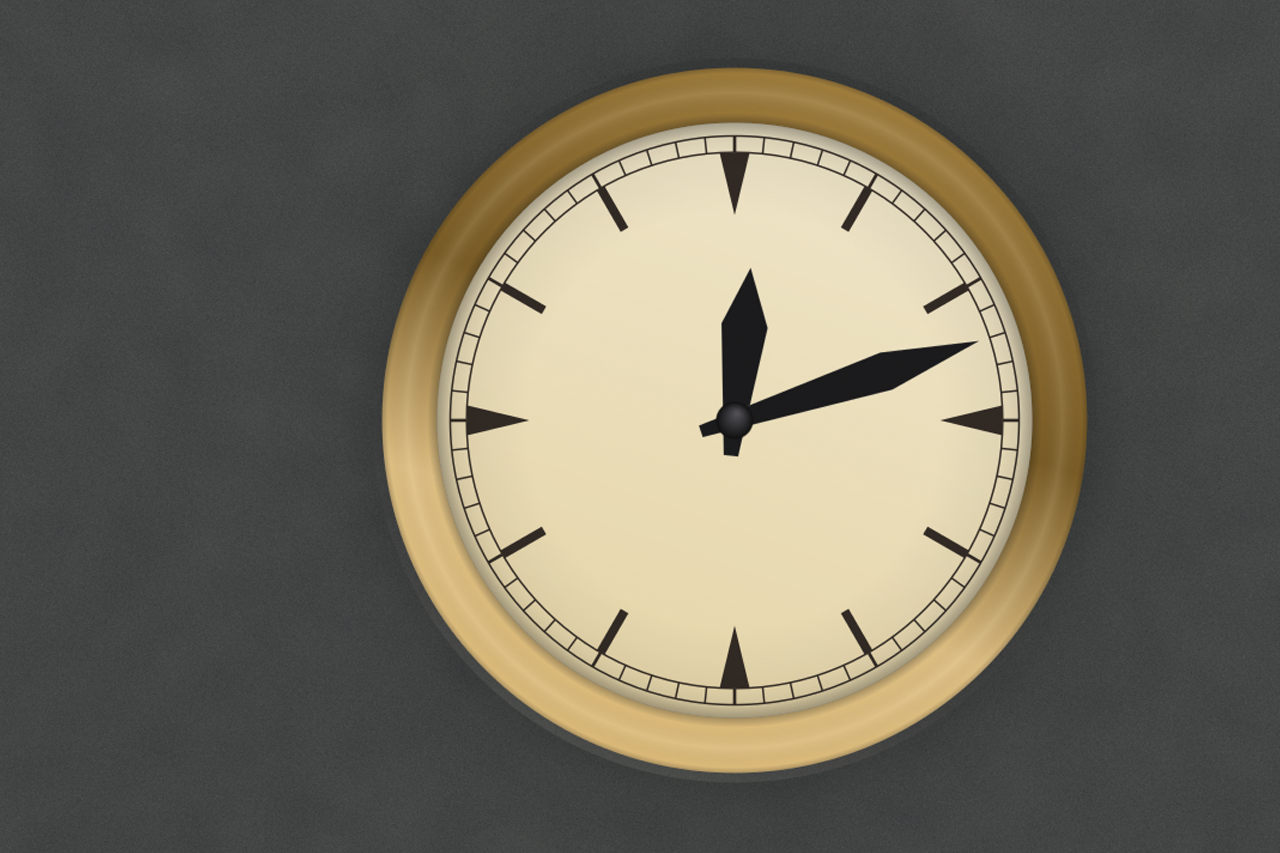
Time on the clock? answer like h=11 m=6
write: h=12 m=12
